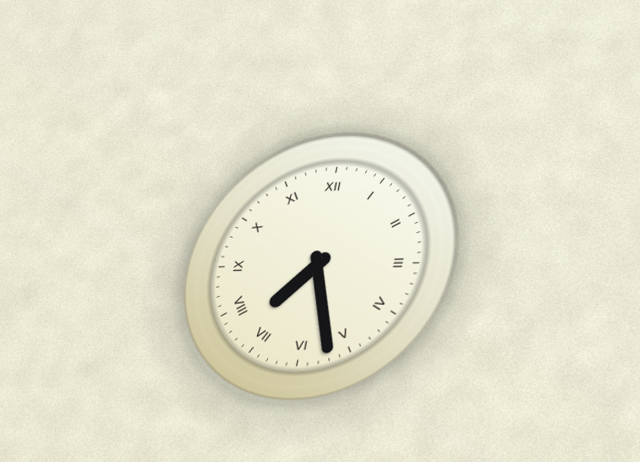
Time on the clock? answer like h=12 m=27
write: h=7 m=27
